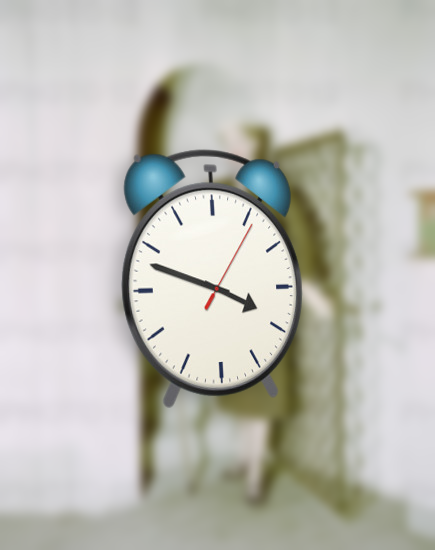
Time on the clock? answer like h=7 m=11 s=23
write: h=3 m=48 s=6
